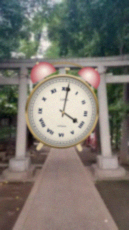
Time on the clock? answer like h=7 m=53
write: h=4 m=1
